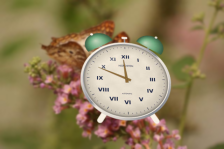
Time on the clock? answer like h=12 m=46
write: h=11 m=49
